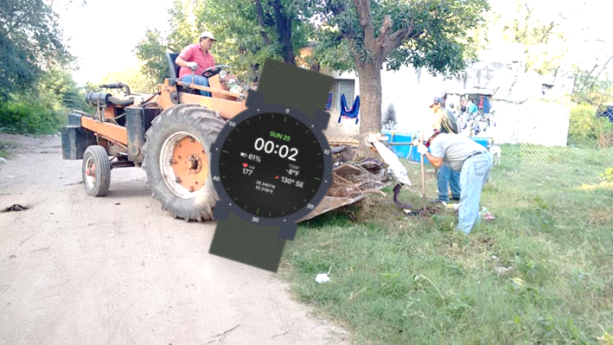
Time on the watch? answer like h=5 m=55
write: h=0 m=2
